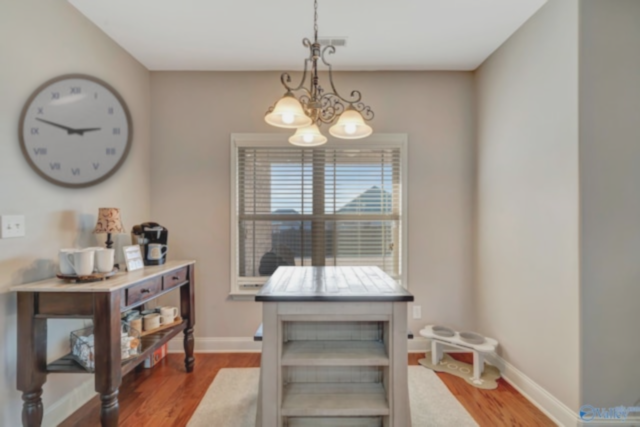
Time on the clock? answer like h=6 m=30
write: h=2 m=48
